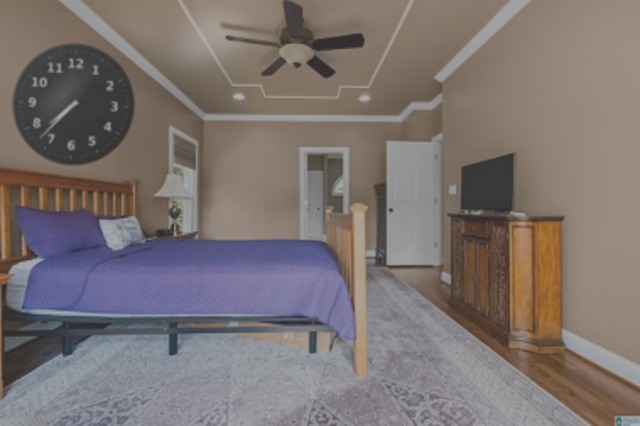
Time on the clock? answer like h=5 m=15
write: h=7 m=37
